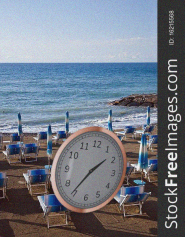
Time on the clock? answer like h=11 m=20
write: h=1 m=36
